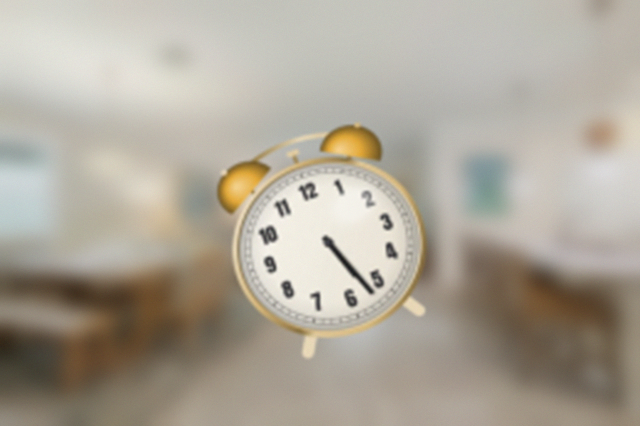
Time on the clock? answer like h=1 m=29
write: h=5 m=27
